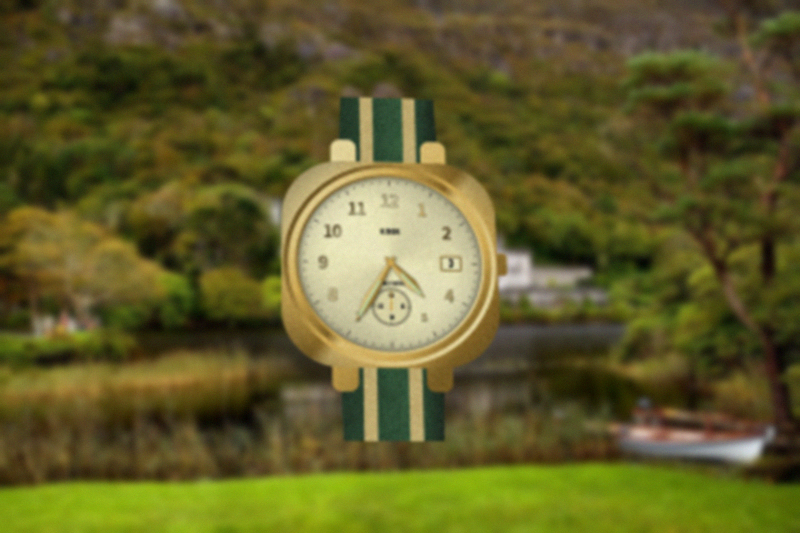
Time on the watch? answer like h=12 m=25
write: h=4 m=35
